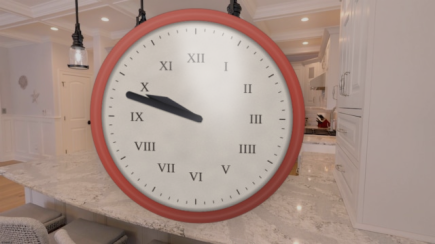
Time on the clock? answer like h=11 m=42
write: h=9 m=48
